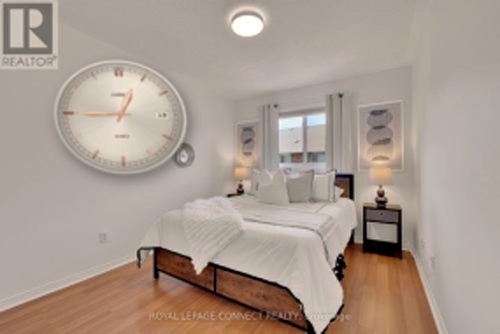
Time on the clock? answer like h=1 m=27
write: h=12 m=45
